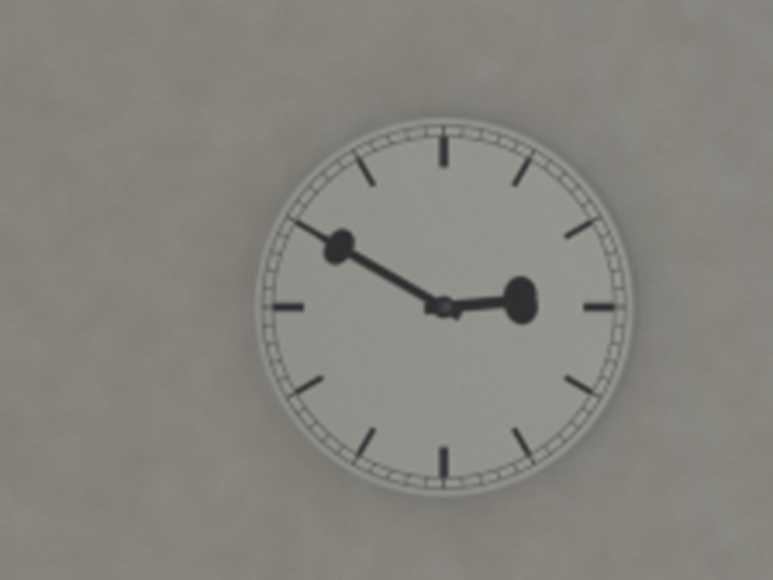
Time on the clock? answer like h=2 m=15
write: h=2 m=50
